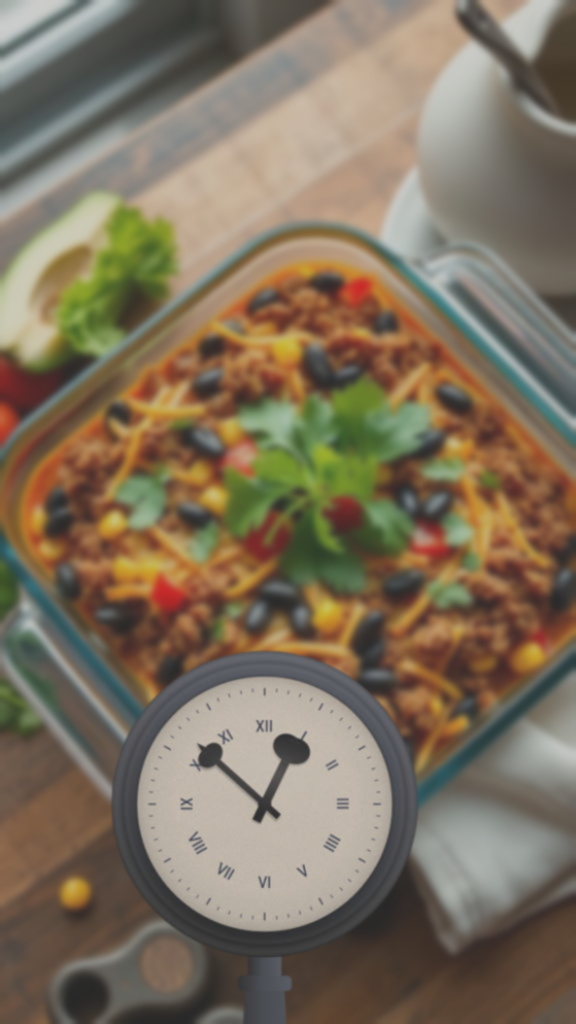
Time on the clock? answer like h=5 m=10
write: h=12 m=52
